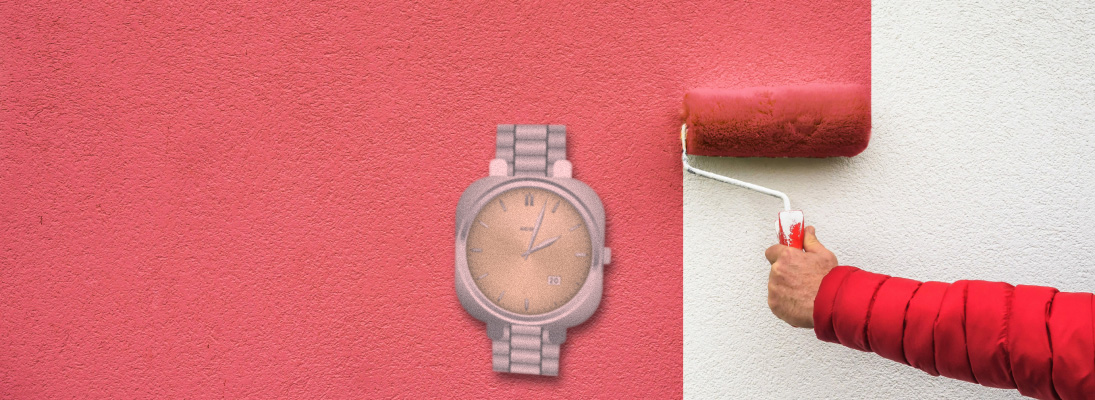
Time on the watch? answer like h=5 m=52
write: h=2 m=3
